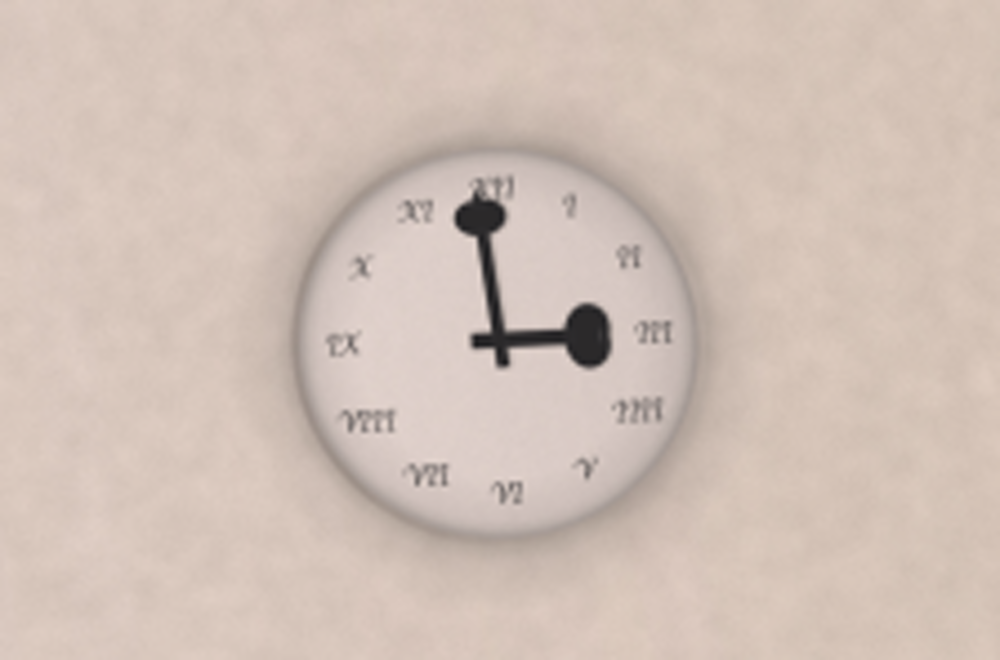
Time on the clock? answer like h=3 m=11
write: h=2 m=59
